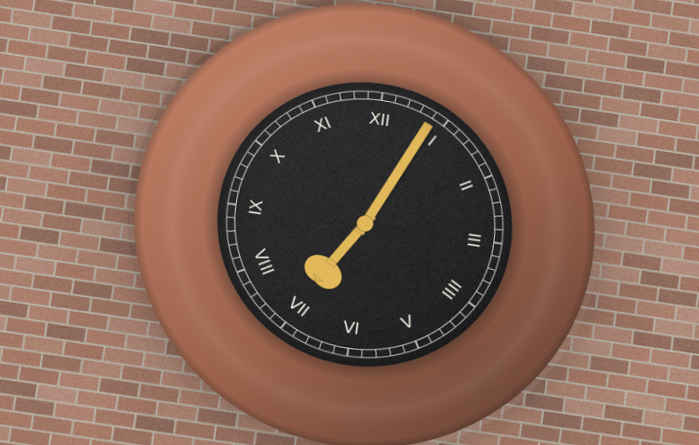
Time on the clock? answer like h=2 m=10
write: h=7 m=4
